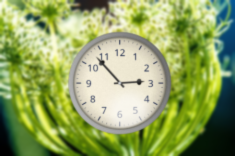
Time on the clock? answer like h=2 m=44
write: h=2 m=53
